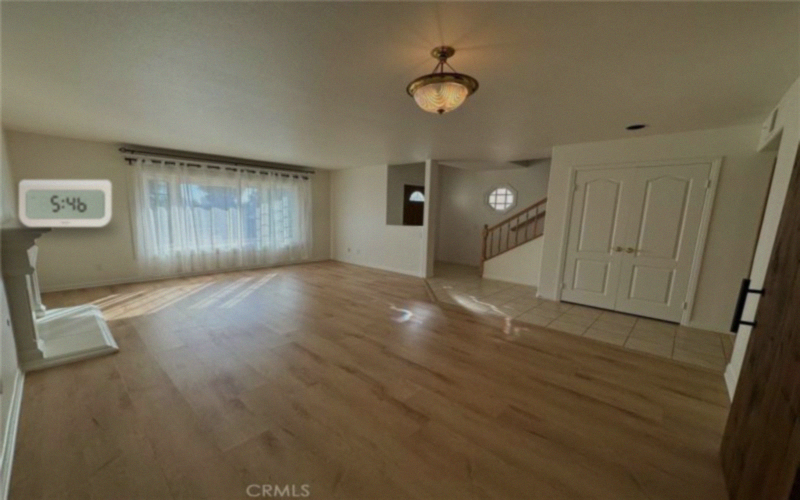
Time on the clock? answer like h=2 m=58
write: h=5 m=46
